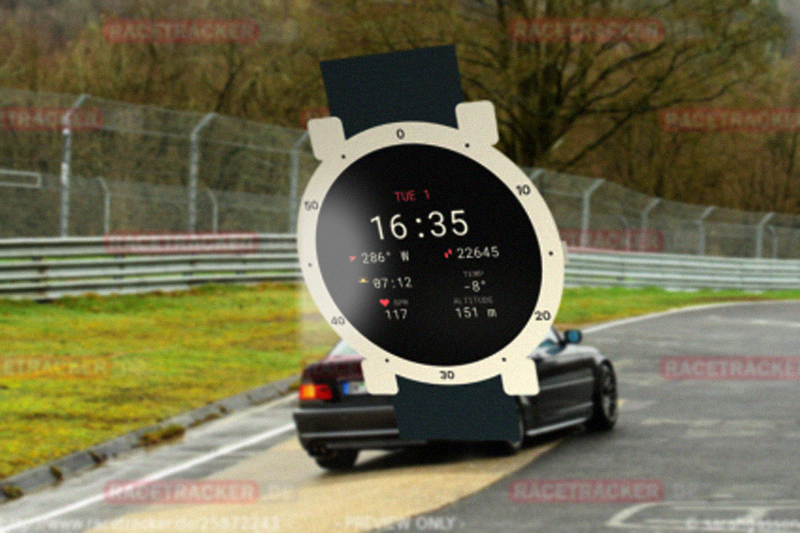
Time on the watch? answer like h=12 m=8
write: h=16 m=35
